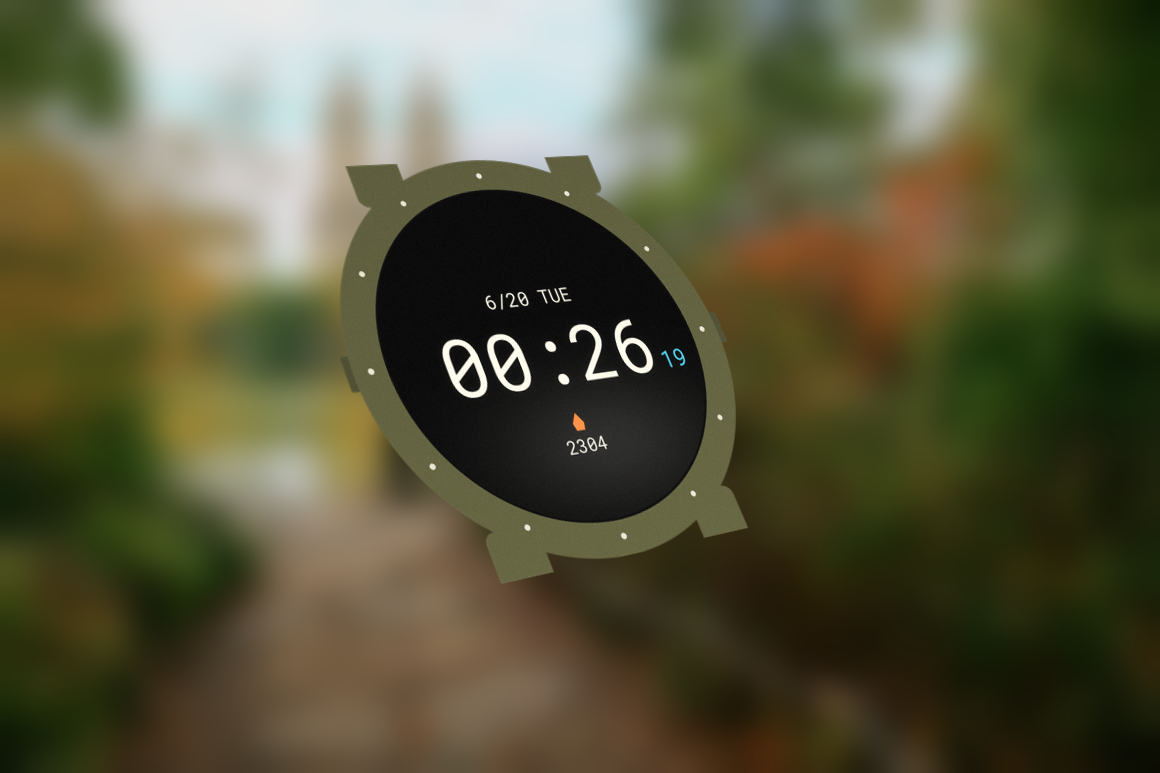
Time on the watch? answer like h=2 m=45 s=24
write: h=0 m=26 s=19
